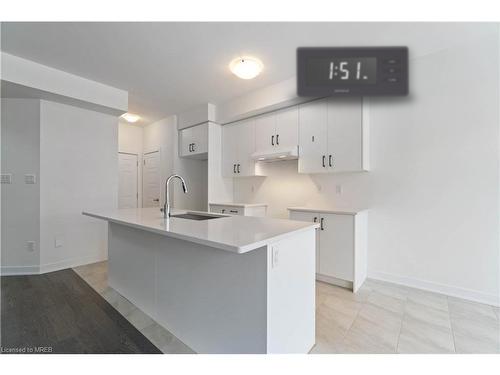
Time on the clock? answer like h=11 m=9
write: h=1 m=51
